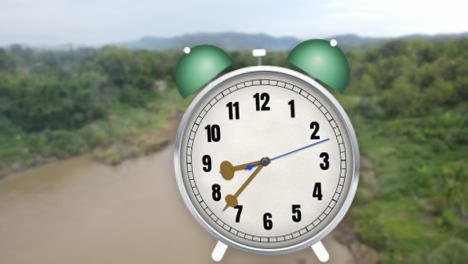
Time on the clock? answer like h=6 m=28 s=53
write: h=8 m=37 s=12
